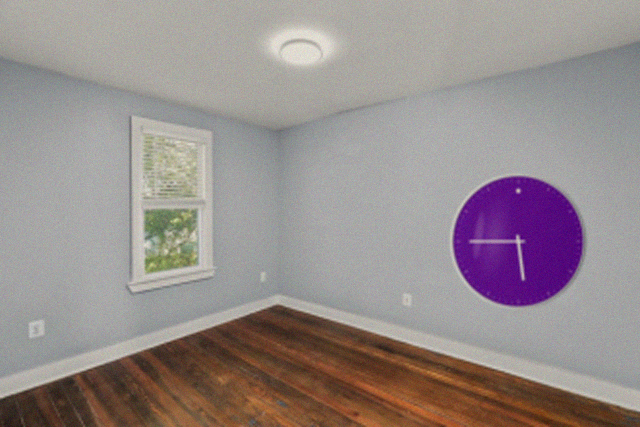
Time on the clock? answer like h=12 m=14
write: h=5 m=45
